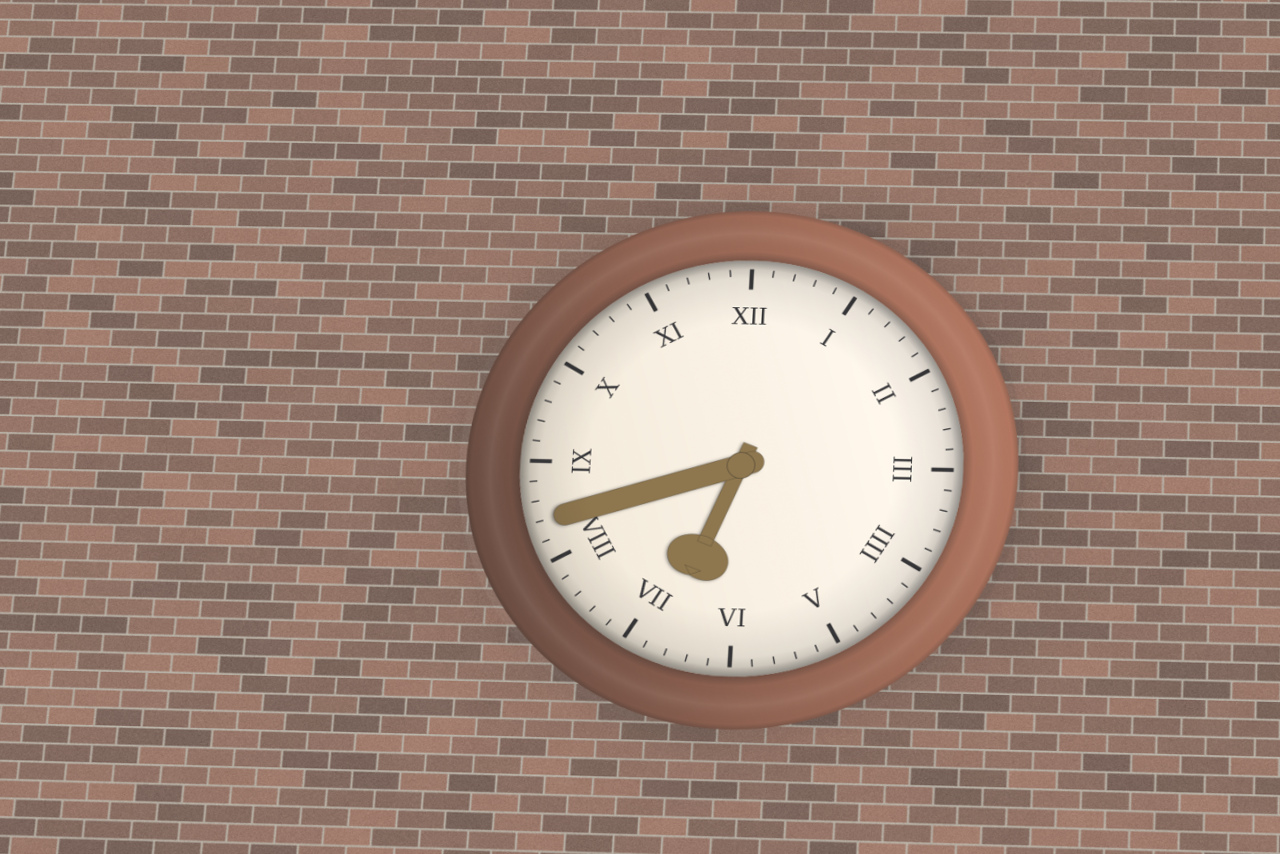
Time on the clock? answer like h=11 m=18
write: h=6 m=42
